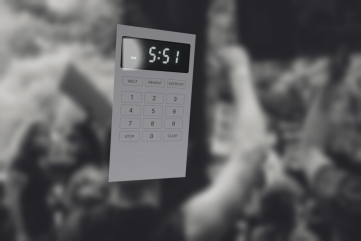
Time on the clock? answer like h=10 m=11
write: h=5 m=51
